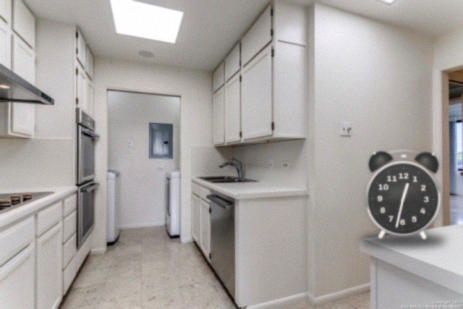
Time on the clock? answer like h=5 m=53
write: h=12 m=32
